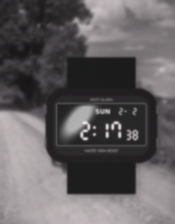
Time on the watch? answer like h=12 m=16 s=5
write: h=2 m=17 s=38
